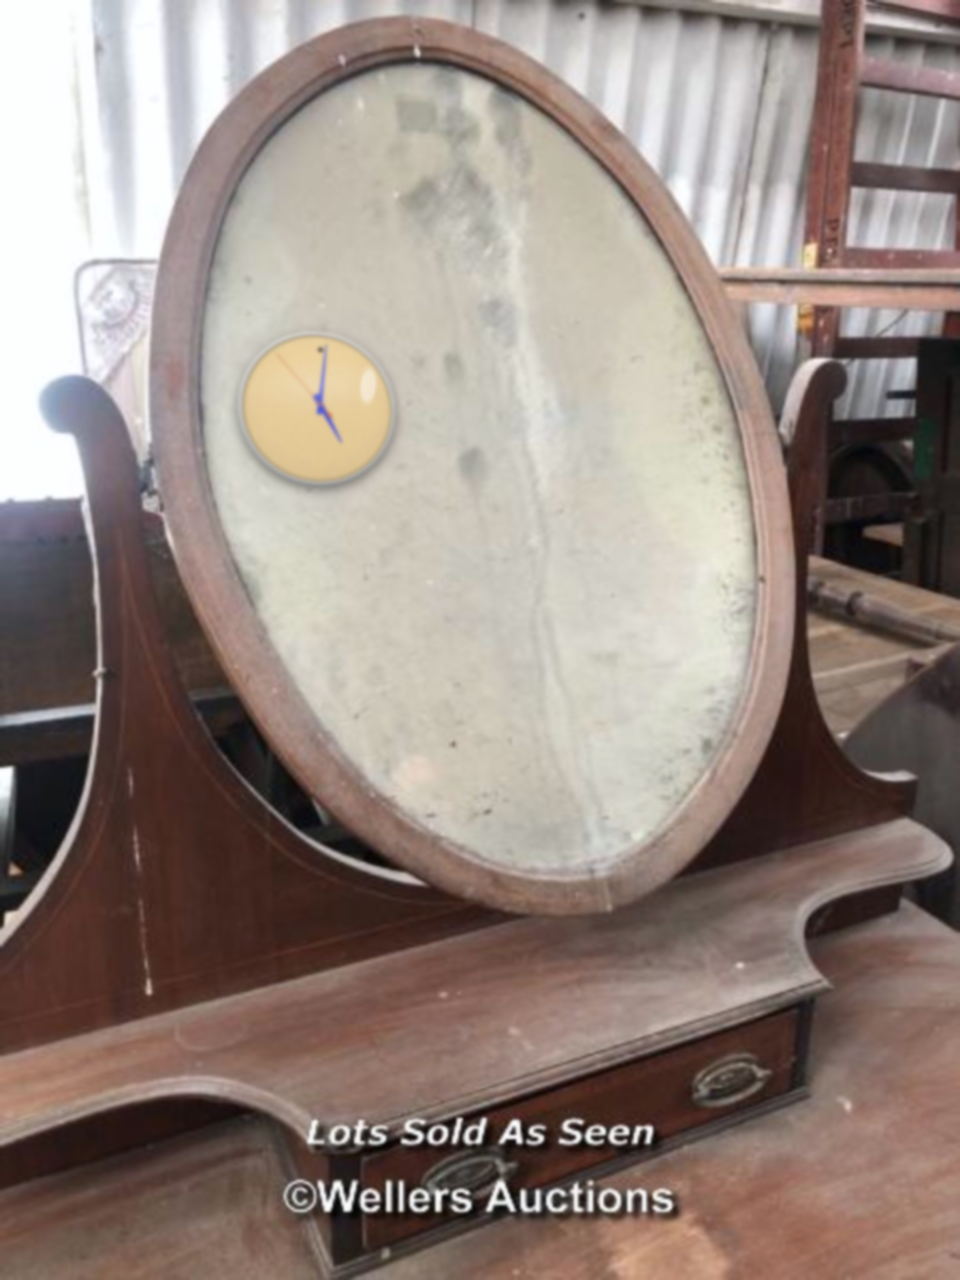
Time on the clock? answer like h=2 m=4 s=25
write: h=5 m=0 s=53
